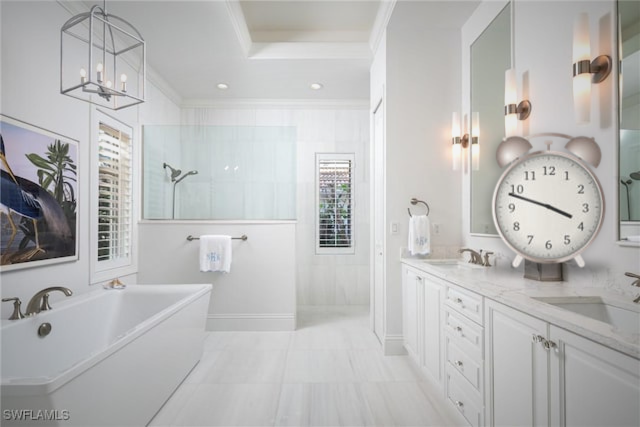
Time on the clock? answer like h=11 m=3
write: h=3 m=48
